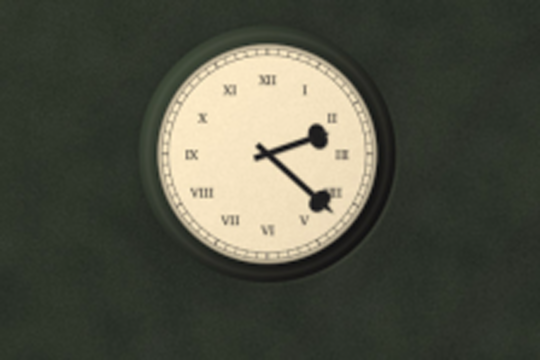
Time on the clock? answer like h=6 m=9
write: h=2 m=22
